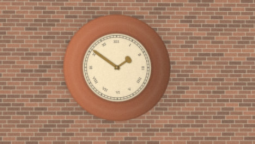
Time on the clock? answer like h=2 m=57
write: h=1 m=51
